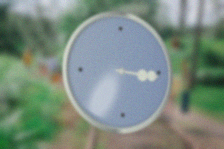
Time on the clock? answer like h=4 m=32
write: h=3 m=16
